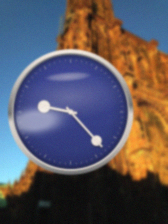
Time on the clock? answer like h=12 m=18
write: h=9 m=23
